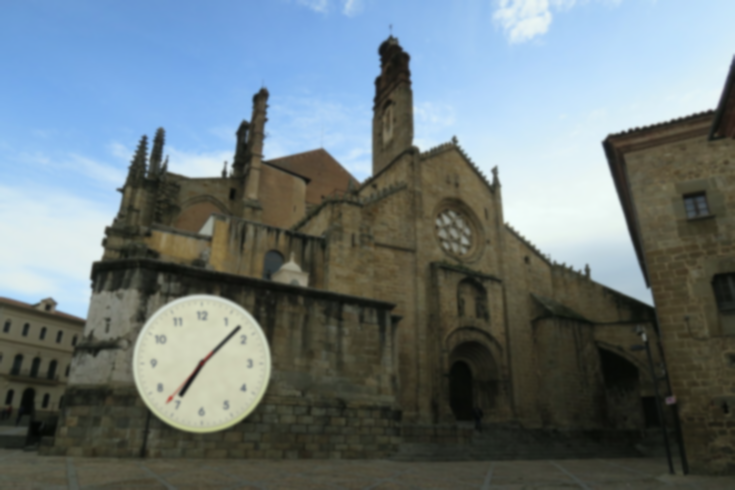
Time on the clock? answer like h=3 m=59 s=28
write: h=7 m=7 s=37
